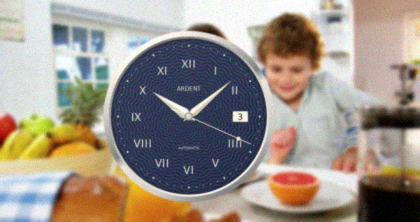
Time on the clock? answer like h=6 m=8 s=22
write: h=10 m=8 s=19
